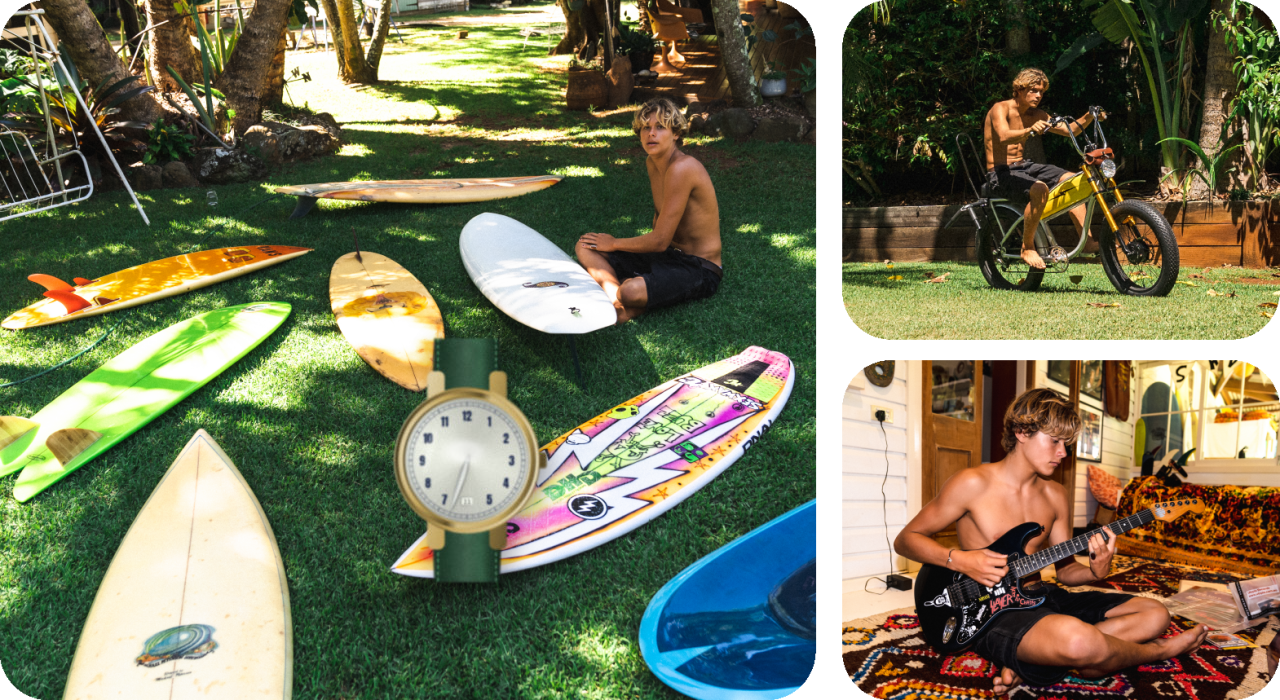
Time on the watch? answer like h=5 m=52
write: h=6 m=33
